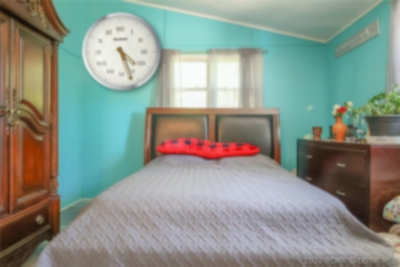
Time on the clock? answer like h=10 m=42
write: h=4 m=27
